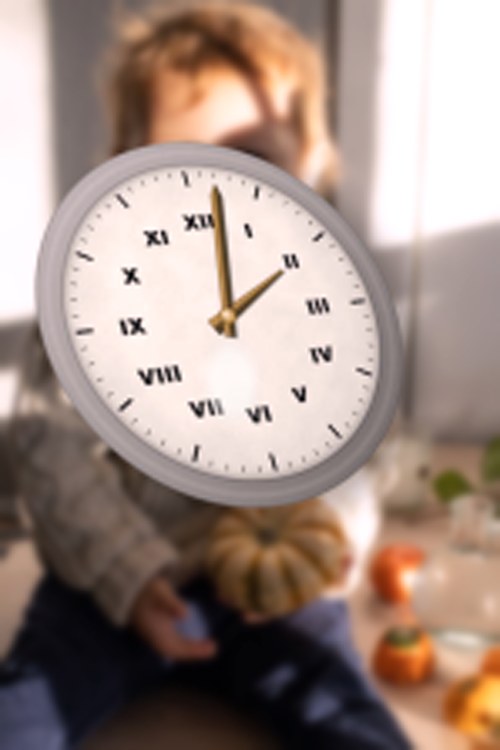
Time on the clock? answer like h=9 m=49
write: h=2 m=2
